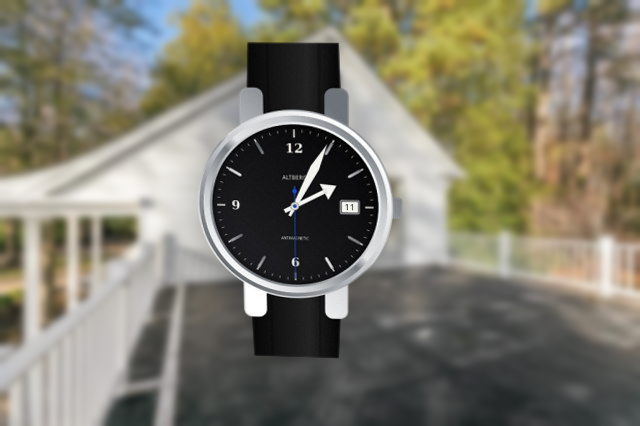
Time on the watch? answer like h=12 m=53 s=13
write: h=2 m=4 s=30
